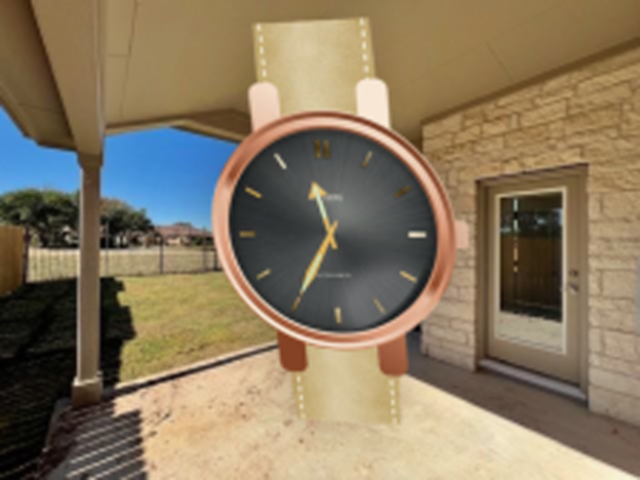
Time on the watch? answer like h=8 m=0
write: h=11 m=35
